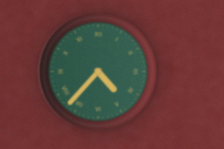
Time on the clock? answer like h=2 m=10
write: h=4 m=37
